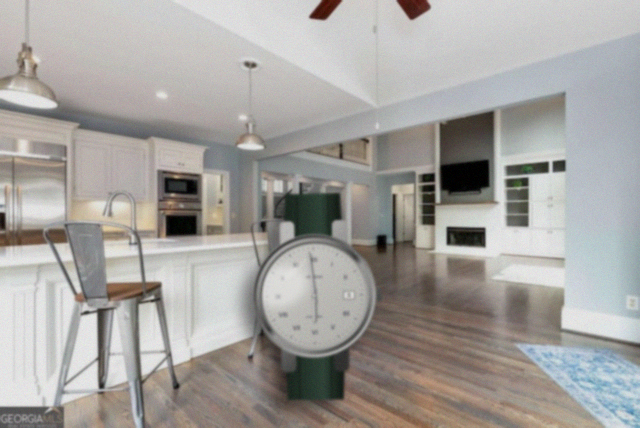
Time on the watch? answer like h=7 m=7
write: h=5 m=59
